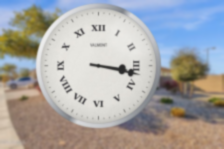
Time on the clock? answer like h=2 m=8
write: h=3 m=17
